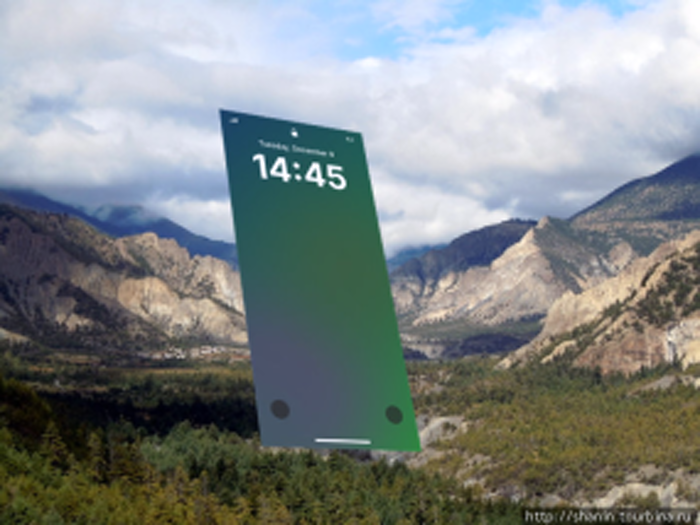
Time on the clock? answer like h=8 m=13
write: h=14 m=45
